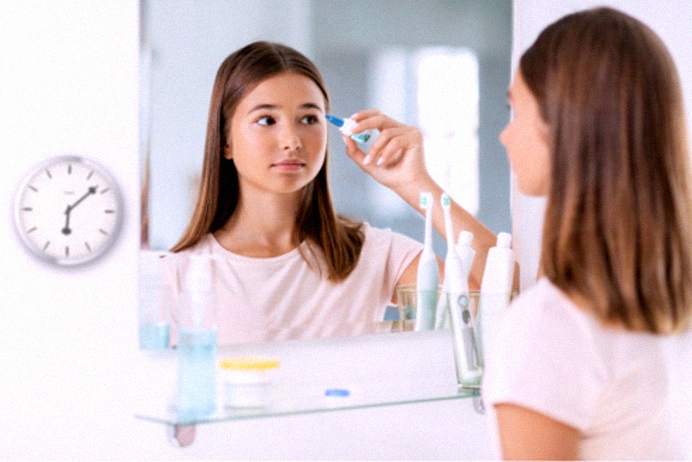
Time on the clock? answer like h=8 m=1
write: h=6 m=8
